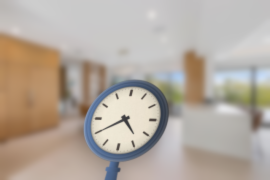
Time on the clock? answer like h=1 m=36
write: h=4 m=40
